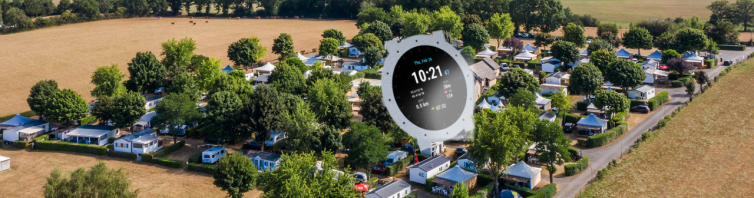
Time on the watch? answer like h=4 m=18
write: h=10 m=21
